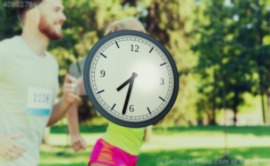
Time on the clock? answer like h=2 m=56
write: h=7 m=32
